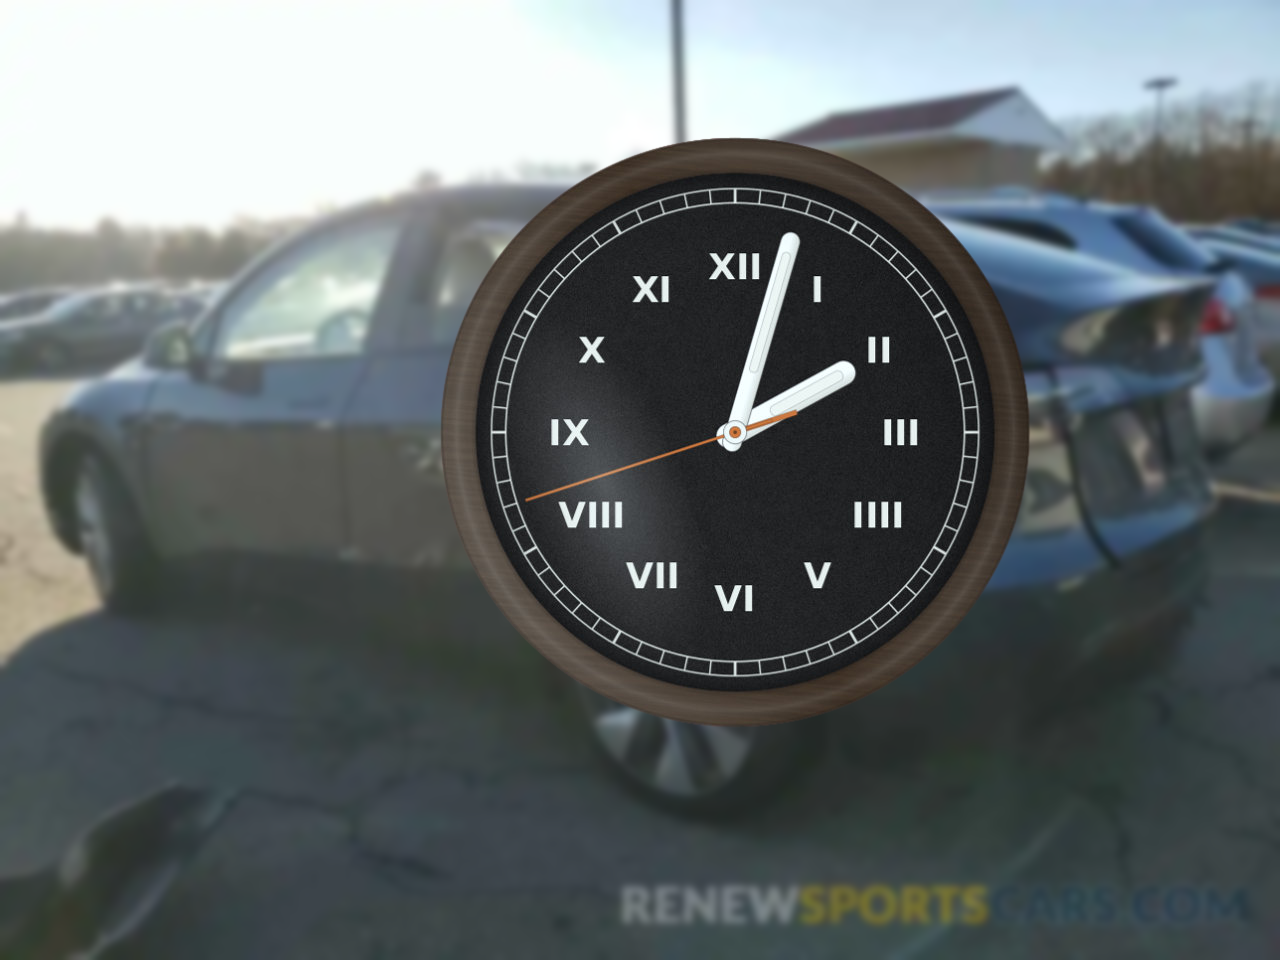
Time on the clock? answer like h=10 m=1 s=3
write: h=2 m=2 s=42
